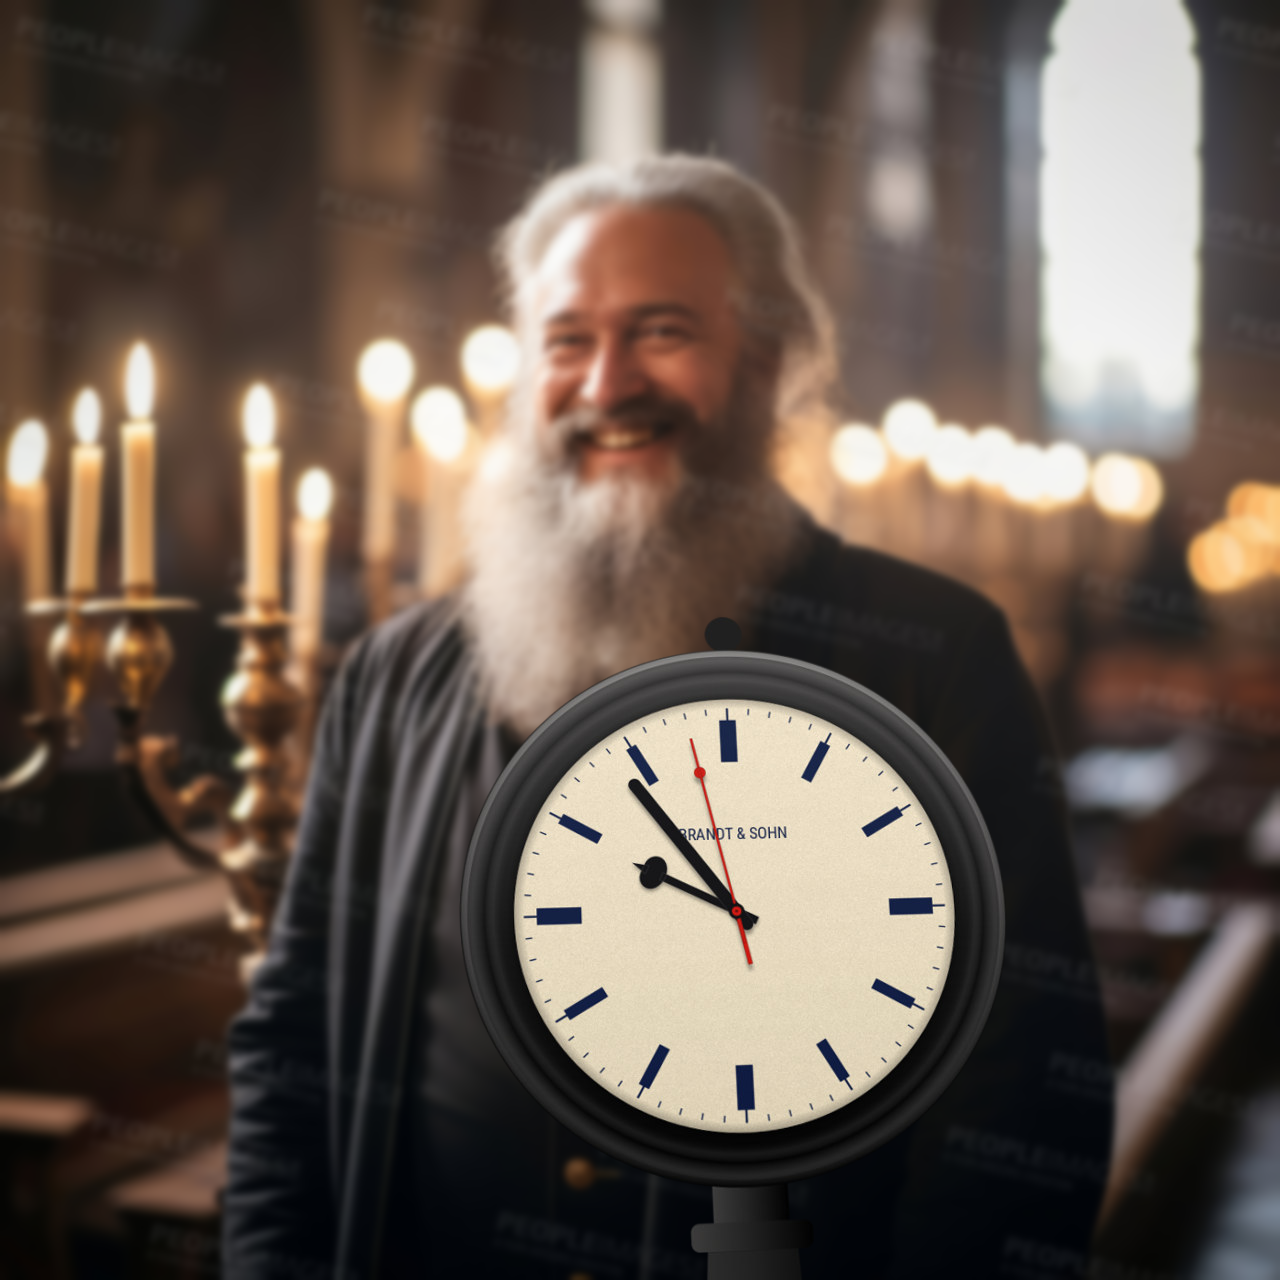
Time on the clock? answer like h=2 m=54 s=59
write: h=9 m=53 s=58
